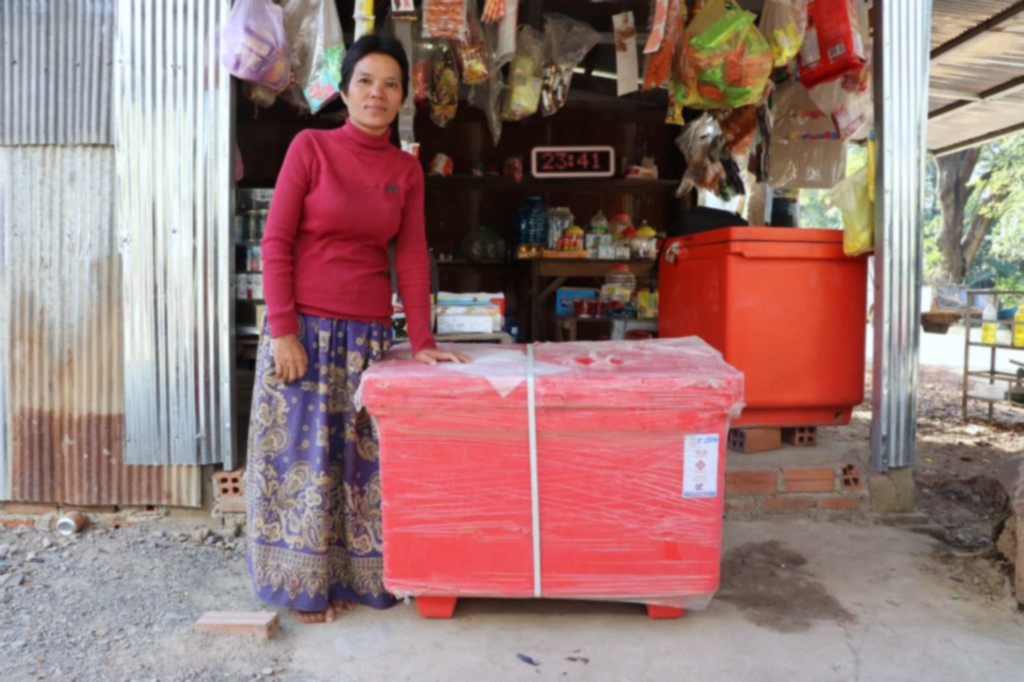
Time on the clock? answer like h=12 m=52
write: h=23 m=41
